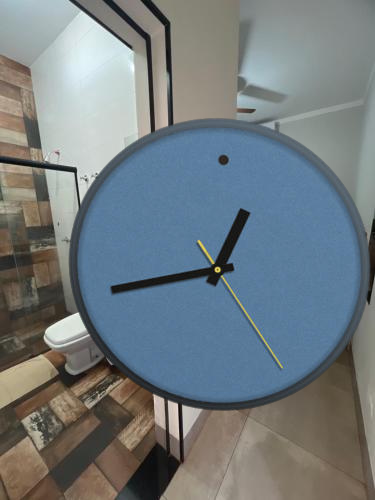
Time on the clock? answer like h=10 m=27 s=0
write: h=12 m=42 s=24
